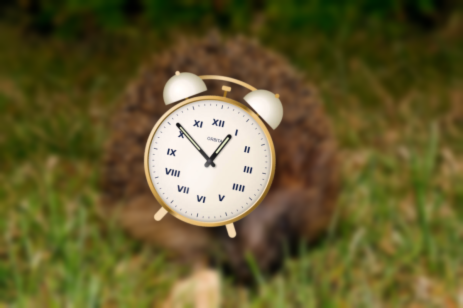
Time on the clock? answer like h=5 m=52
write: h=12 m=51
